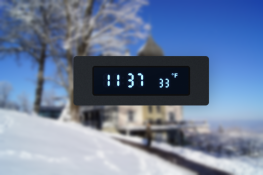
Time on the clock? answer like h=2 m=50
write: h=11 m=37
